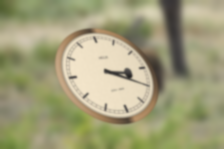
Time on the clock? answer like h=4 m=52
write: h=3 m=20
